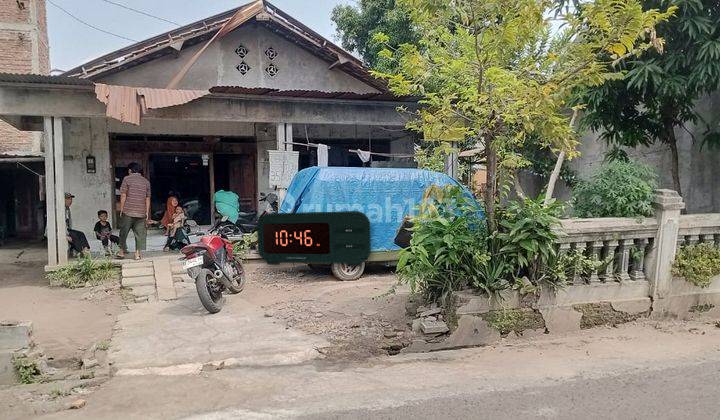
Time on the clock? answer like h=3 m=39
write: h=10 m=46
